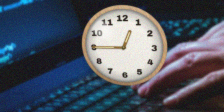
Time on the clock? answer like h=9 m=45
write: h=12 m=45
